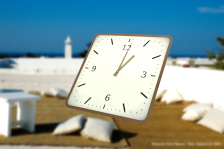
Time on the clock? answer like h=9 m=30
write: h=1 m=1
